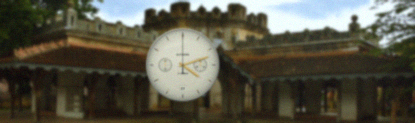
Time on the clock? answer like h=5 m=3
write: h=4 m=12
